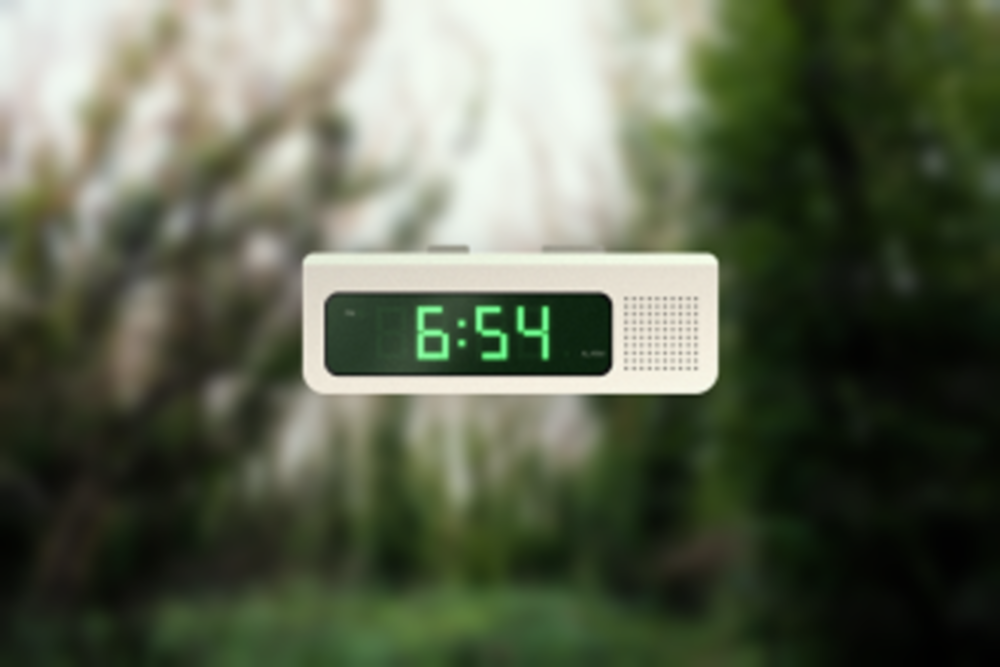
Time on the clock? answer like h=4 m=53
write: h=6 m=54
